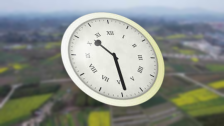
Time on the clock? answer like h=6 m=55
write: h=10 m=29
